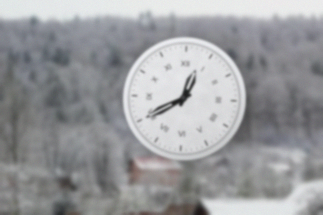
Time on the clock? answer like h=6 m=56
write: h=12 m=40
